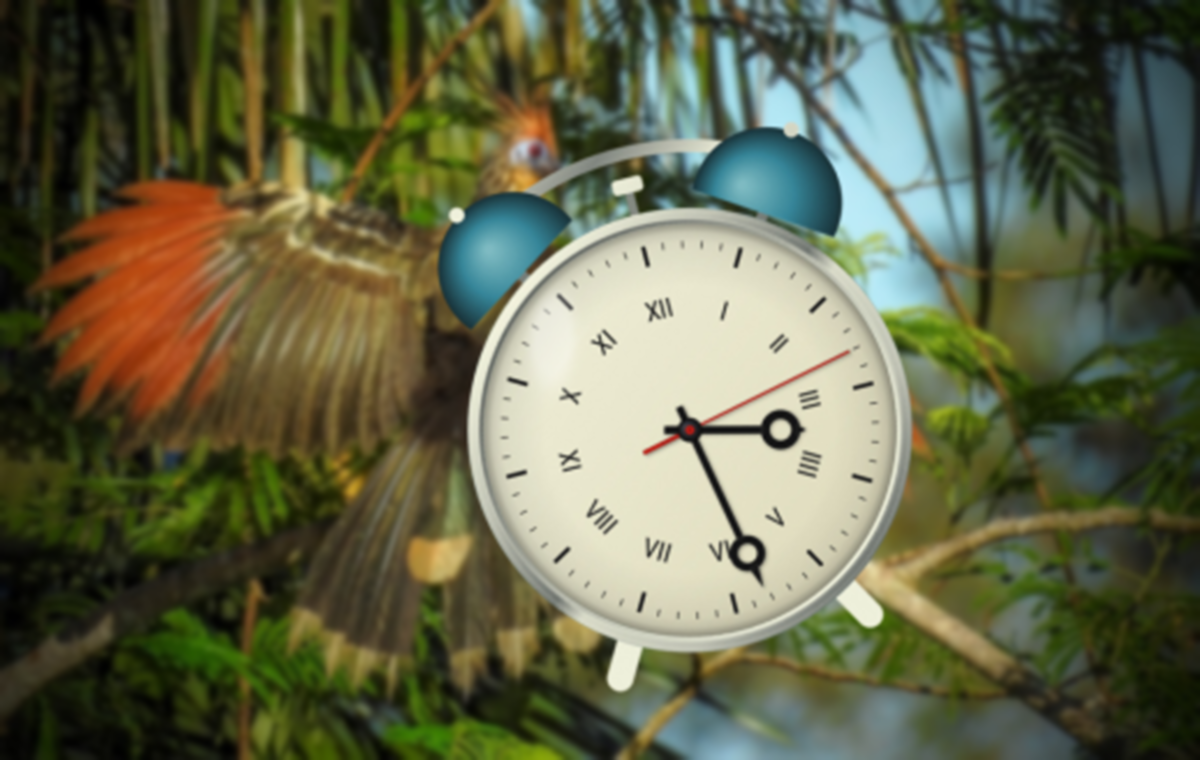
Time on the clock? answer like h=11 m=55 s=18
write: h=3 m=28 s=13
